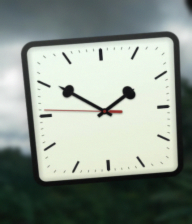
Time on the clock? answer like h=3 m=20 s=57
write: h=1 m=50 s=46
